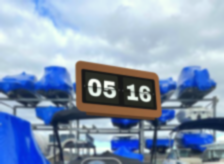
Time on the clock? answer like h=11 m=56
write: h=5 m=16
